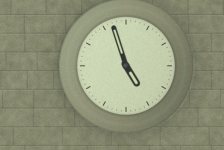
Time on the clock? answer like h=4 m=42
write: h=4 m=57
